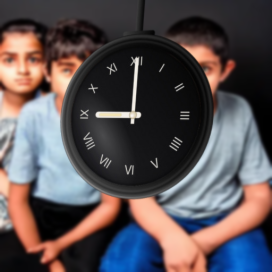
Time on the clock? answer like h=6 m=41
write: h=9 m=0
